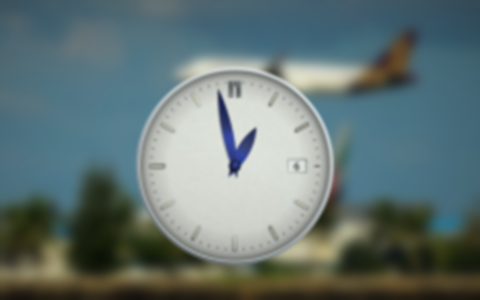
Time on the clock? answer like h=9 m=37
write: h=12 m=58
